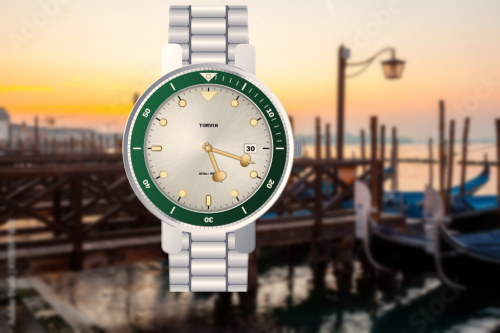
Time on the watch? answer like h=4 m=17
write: h=5 m=18
